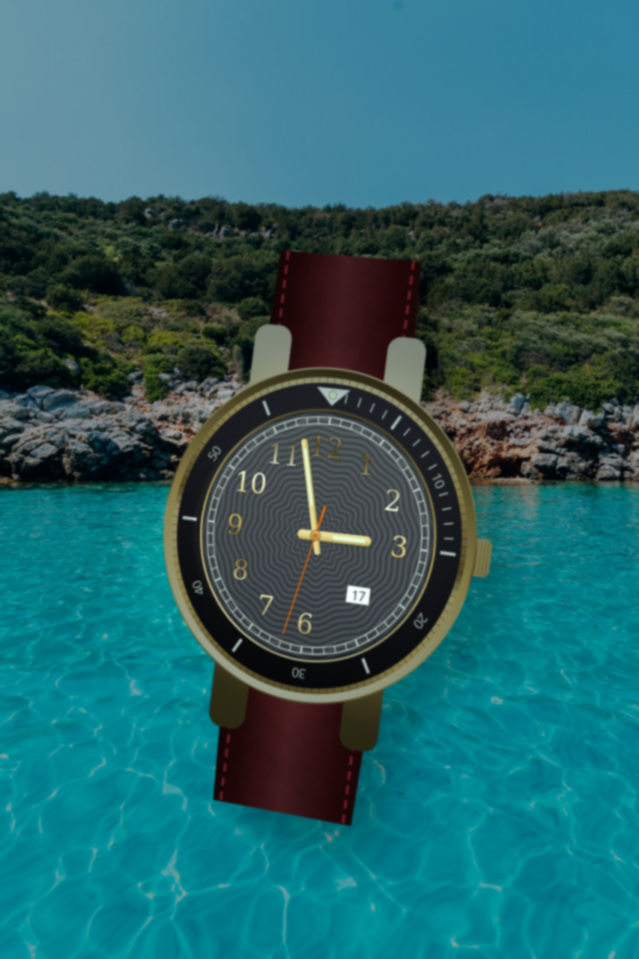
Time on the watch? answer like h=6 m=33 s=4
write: h=2 m=57 s=32
